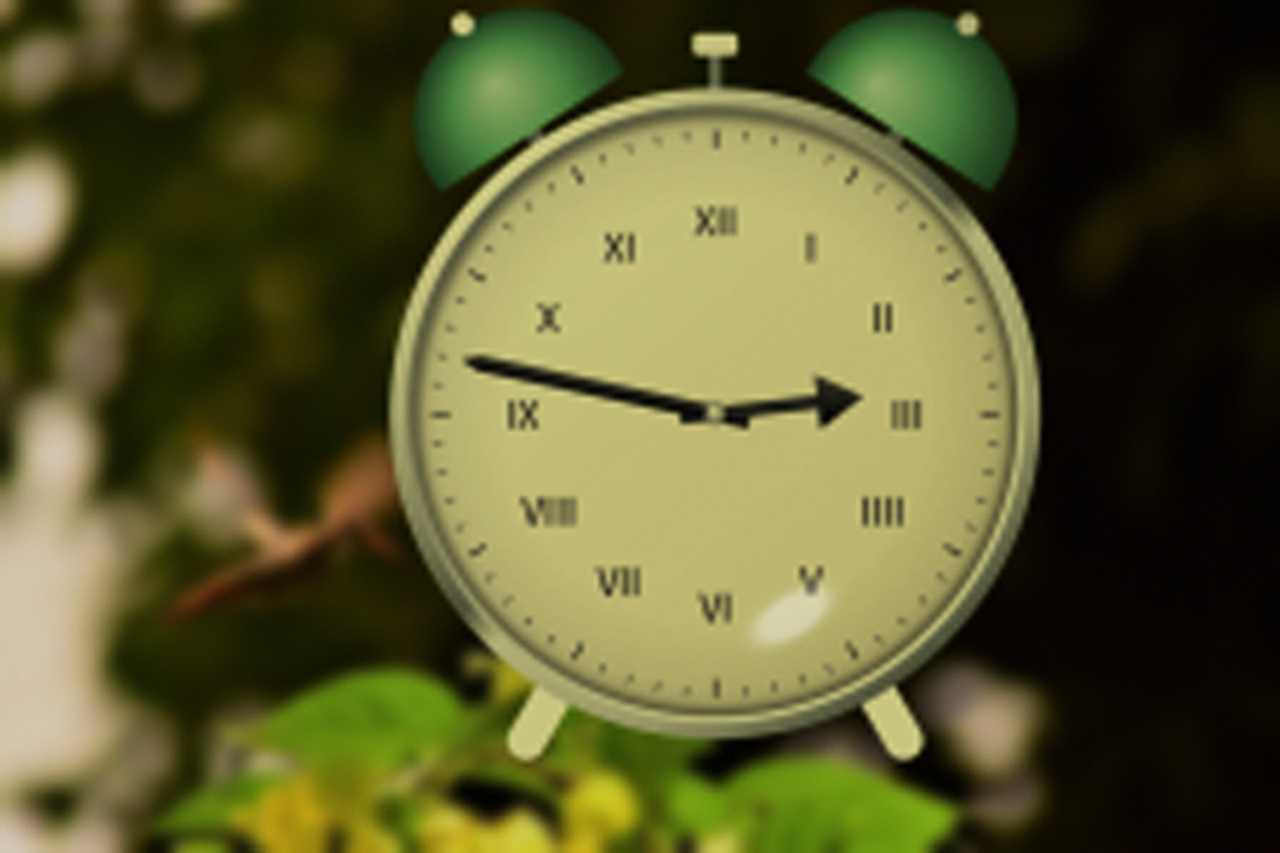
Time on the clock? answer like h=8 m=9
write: h=2 m=47
